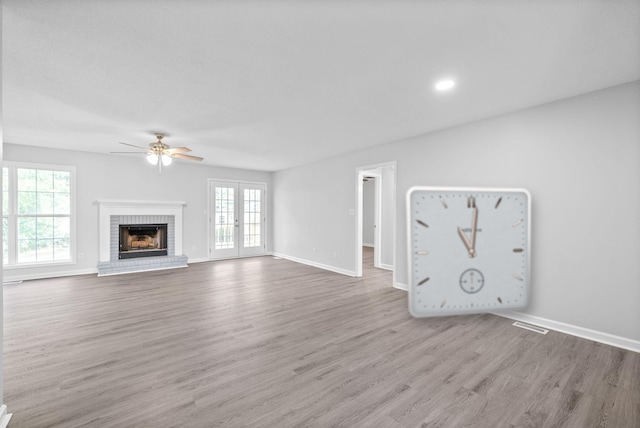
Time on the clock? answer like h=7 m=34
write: h=11 m=1
